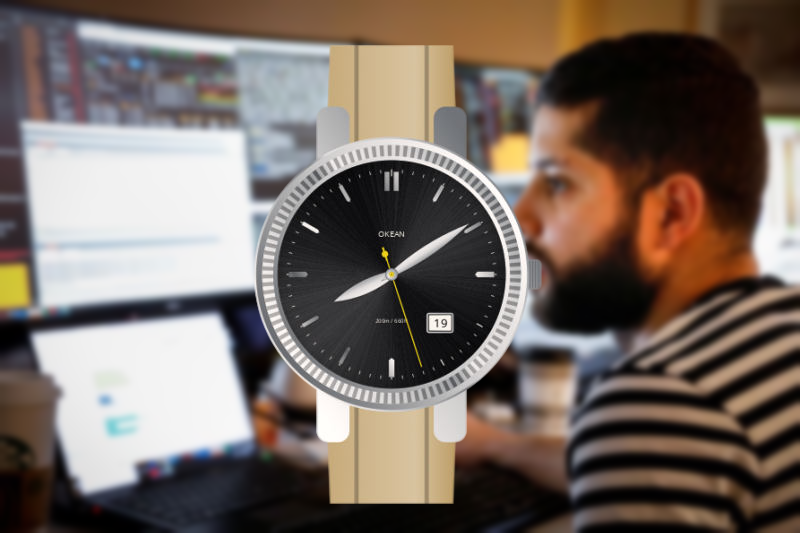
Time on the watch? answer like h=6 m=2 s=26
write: h=8 m=9 s=27
